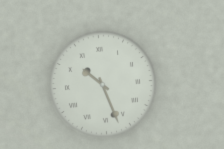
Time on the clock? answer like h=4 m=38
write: h=10 m=27
